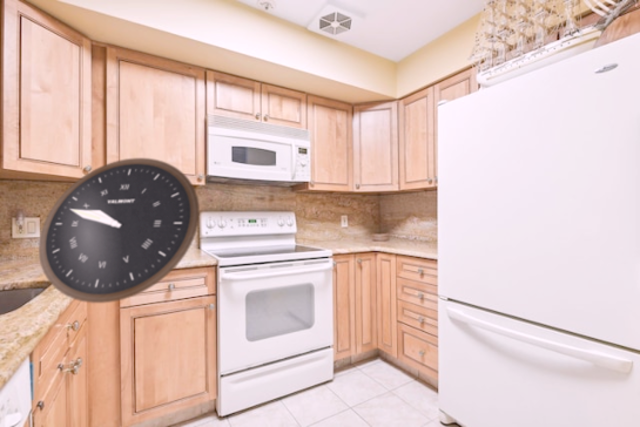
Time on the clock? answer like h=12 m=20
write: h=9 m=48
